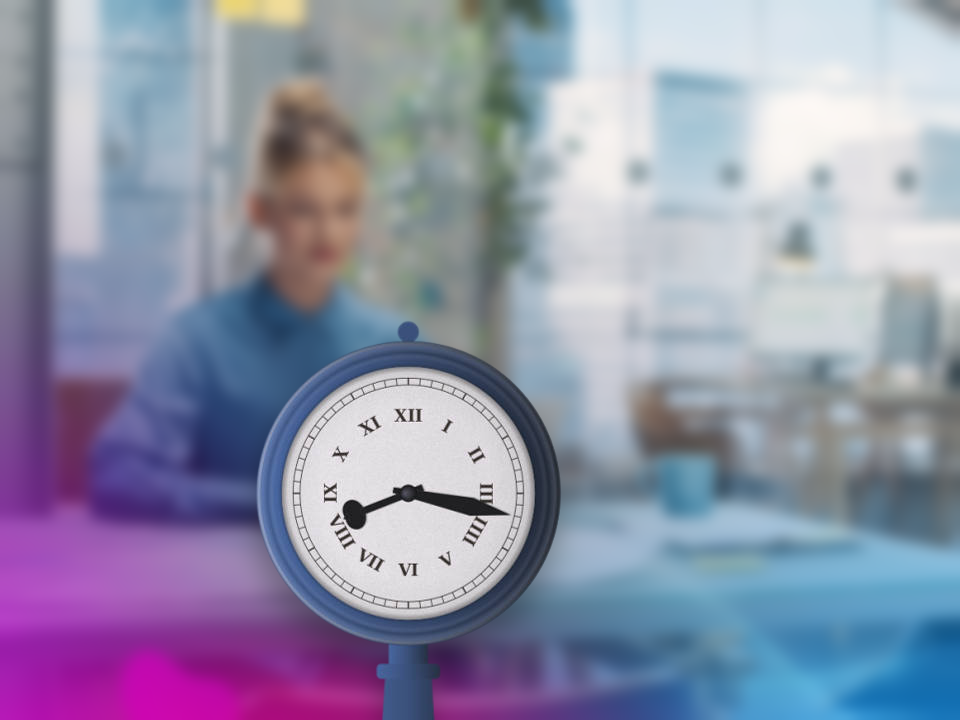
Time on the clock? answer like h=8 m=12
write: h=8 m=17
